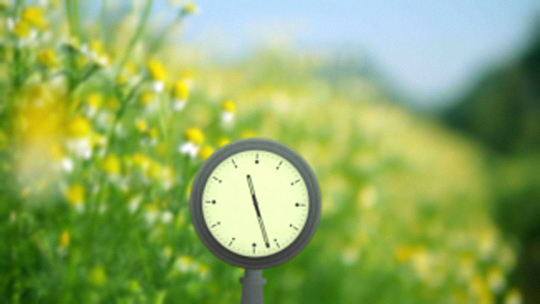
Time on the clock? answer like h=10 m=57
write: h=11 m=27
